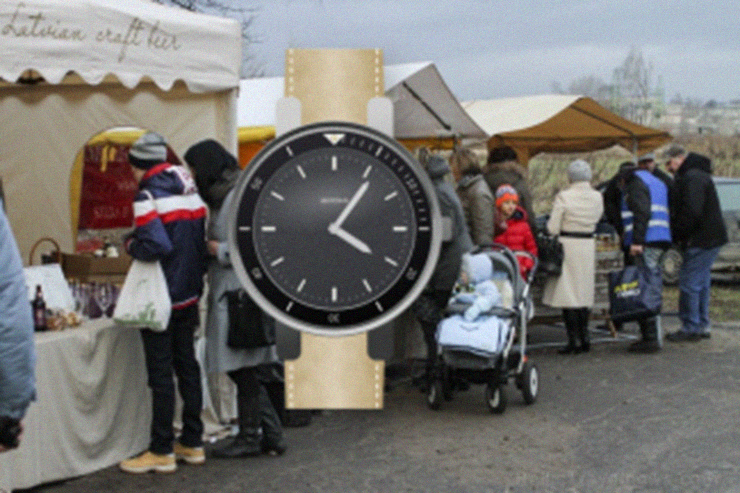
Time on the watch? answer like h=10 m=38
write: h=4 m=6
